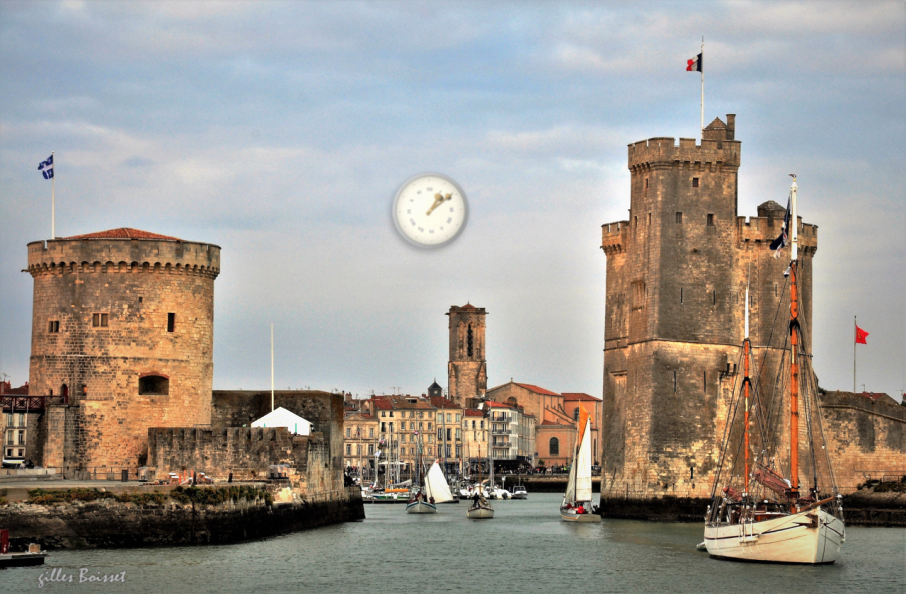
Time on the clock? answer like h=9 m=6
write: h=1 m=9
